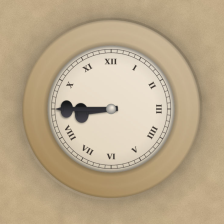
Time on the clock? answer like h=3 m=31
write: h=8 m=45
